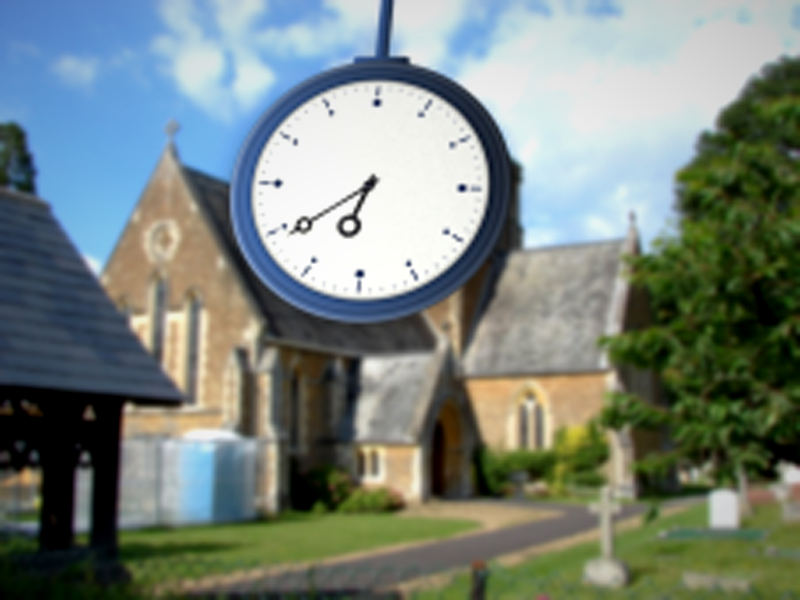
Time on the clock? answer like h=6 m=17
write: h=6 m=39
